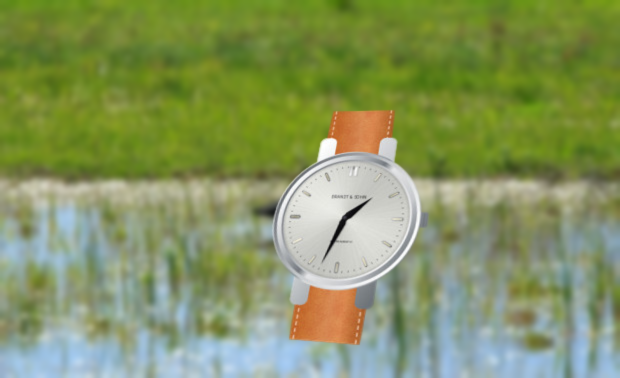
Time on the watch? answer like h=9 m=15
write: h=1 m=33
